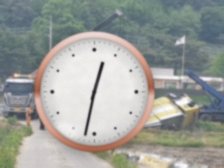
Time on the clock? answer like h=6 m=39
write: h=12 m=32
